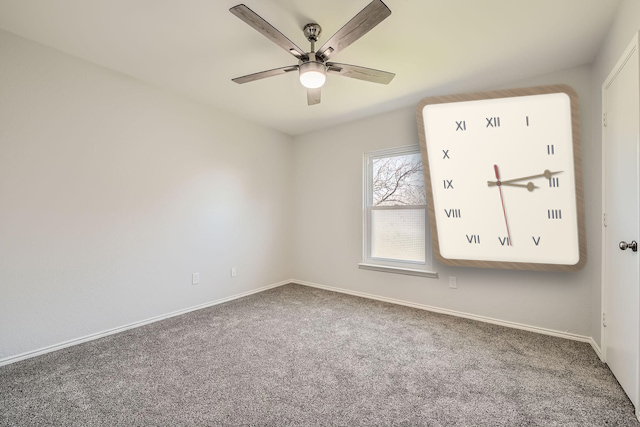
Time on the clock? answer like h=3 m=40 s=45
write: h=3 m=13 s=29
